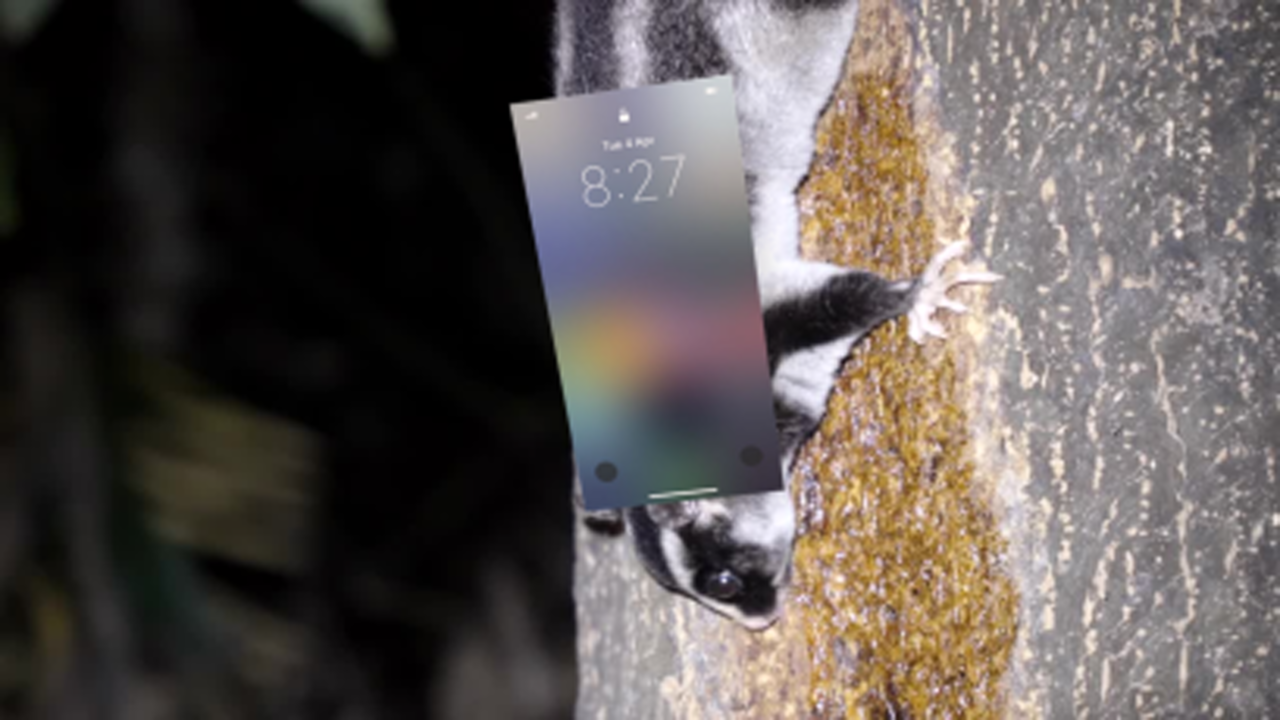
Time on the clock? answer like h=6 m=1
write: h=8 m=27
